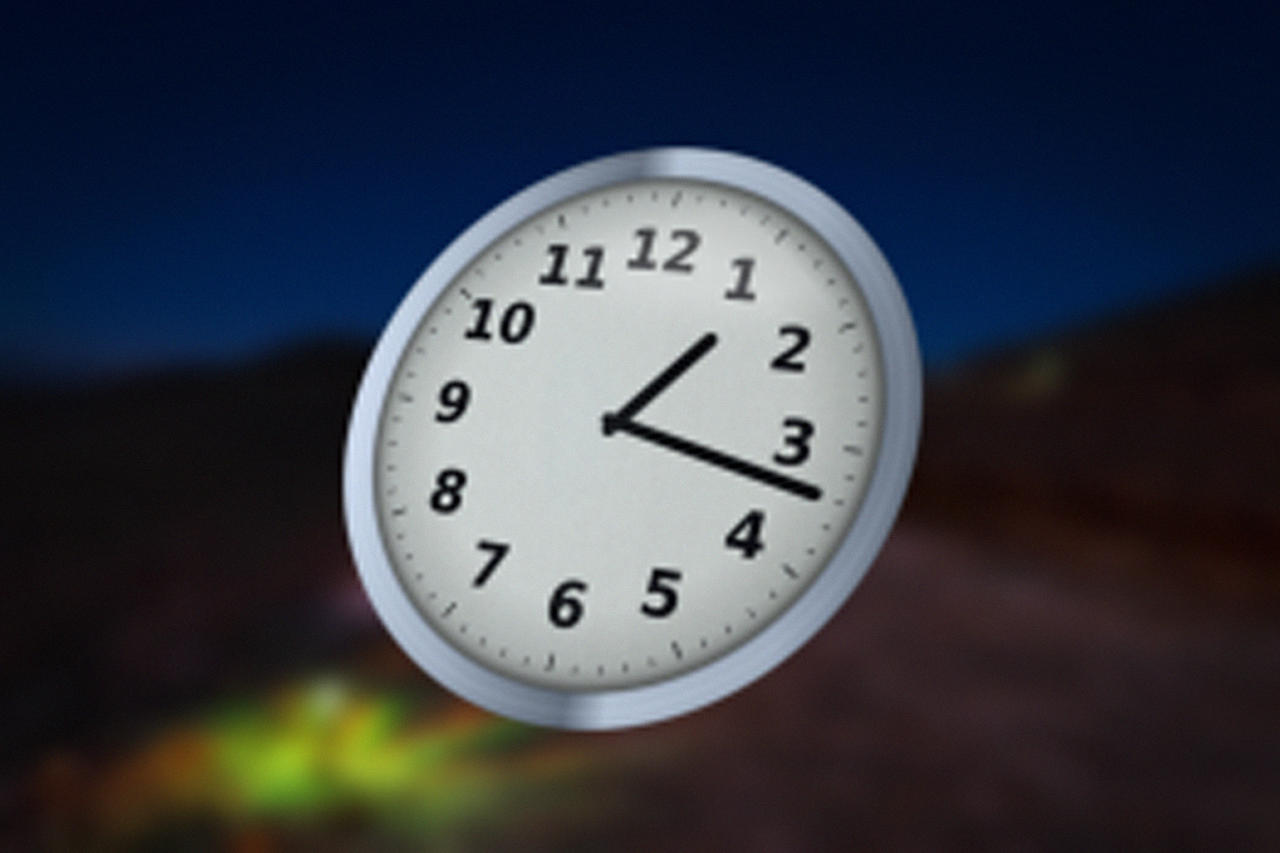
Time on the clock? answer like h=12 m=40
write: h=1 m=17
